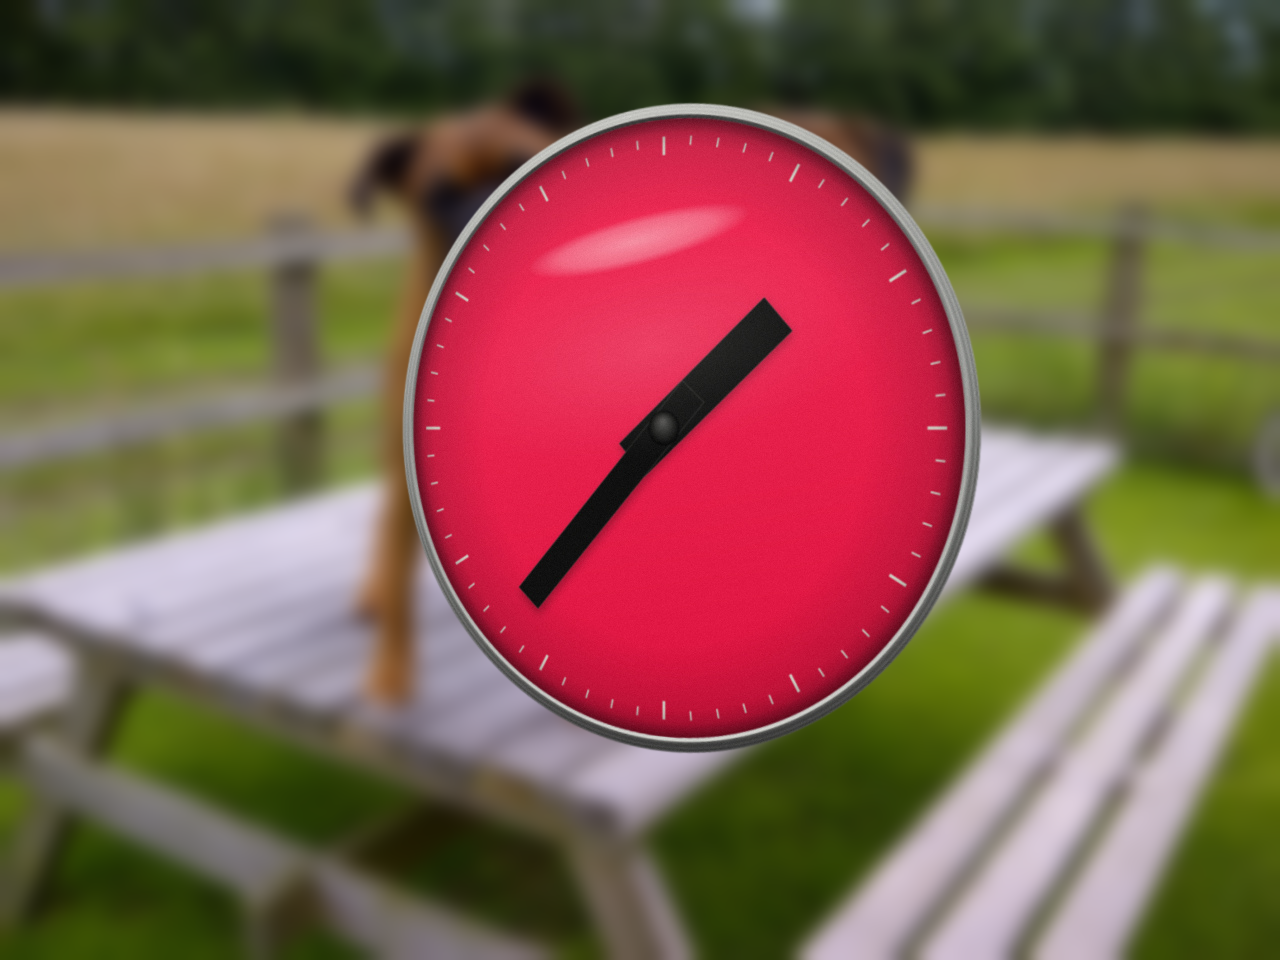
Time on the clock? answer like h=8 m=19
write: h=1 m=37
